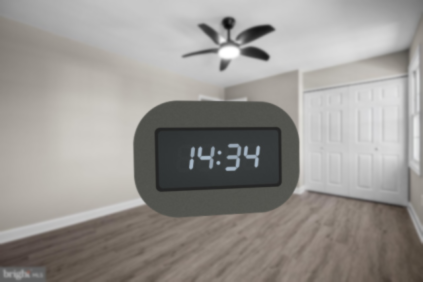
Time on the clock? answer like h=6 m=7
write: h=14 m=34
